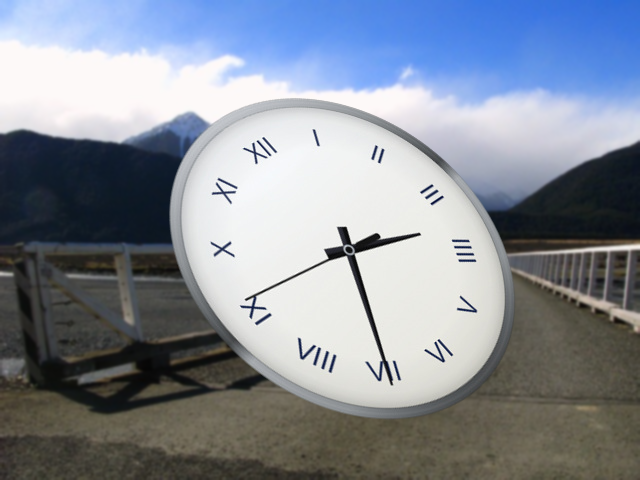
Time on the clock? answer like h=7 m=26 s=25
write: h=3 m=34 s=46
